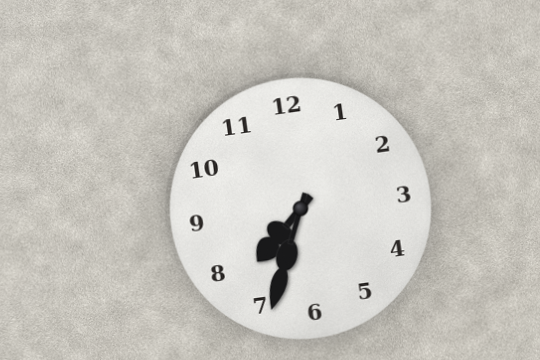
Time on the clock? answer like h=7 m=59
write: h=7 m=34
